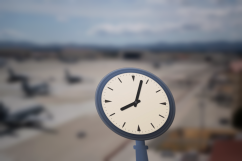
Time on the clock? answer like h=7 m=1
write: h=8 m=3
